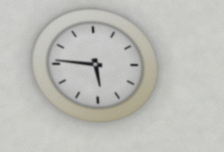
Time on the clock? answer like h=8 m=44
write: h=5 m=46
